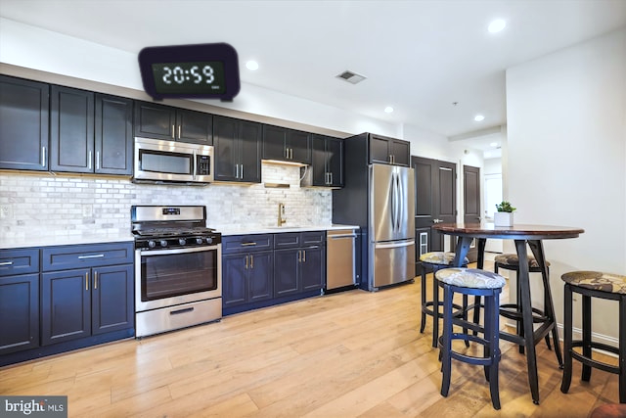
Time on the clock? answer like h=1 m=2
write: h=20 m=59
